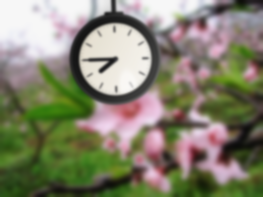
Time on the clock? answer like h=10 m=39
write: h=7 m=45
